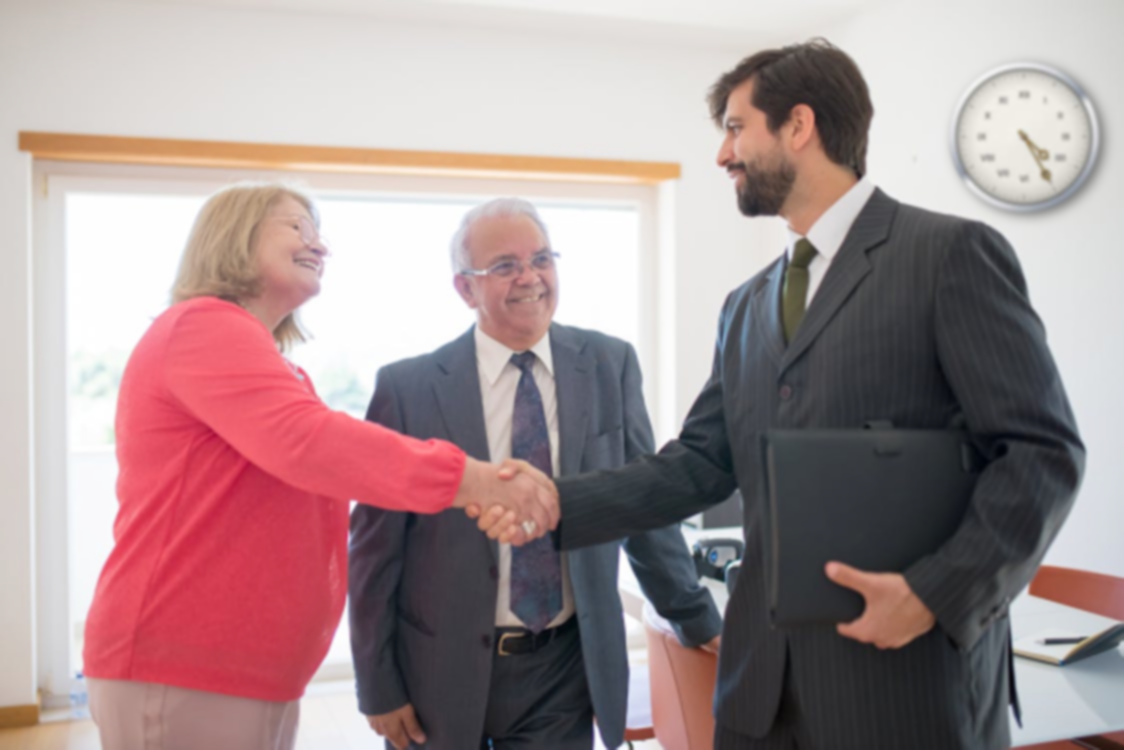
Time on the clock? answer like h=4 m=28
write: h=4 m=25
